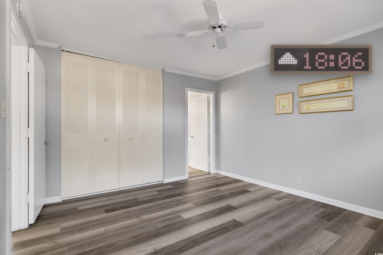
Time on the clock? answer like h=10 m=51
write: h=18 m=6
